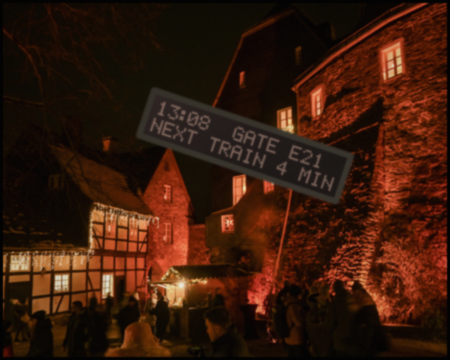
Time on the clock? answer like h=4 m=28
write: h=13 m=8
